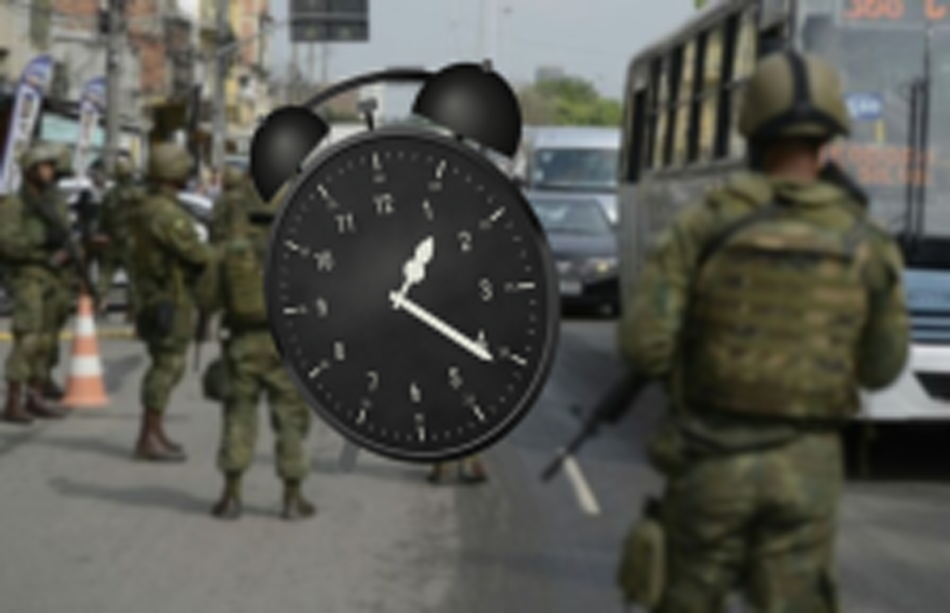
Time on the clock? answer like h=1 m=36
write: h=1 m=21
